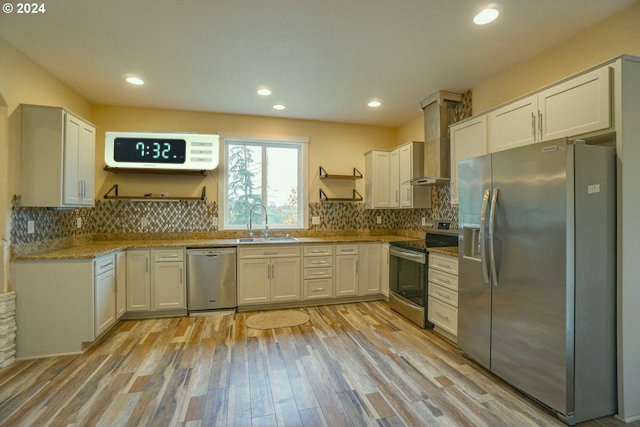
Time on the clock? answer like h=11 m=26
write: h=7 m=32
